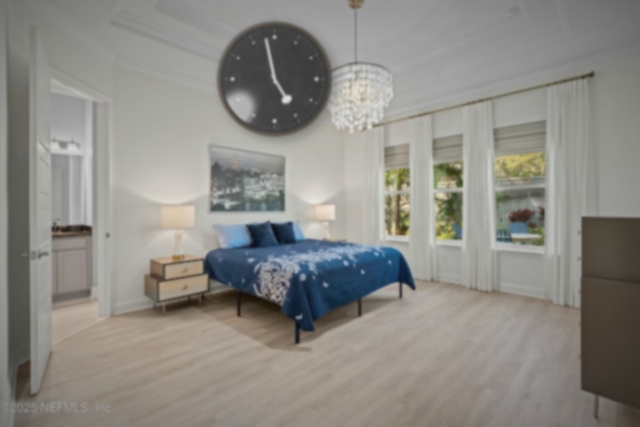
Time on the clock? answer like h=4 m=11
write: h=4 m=58
